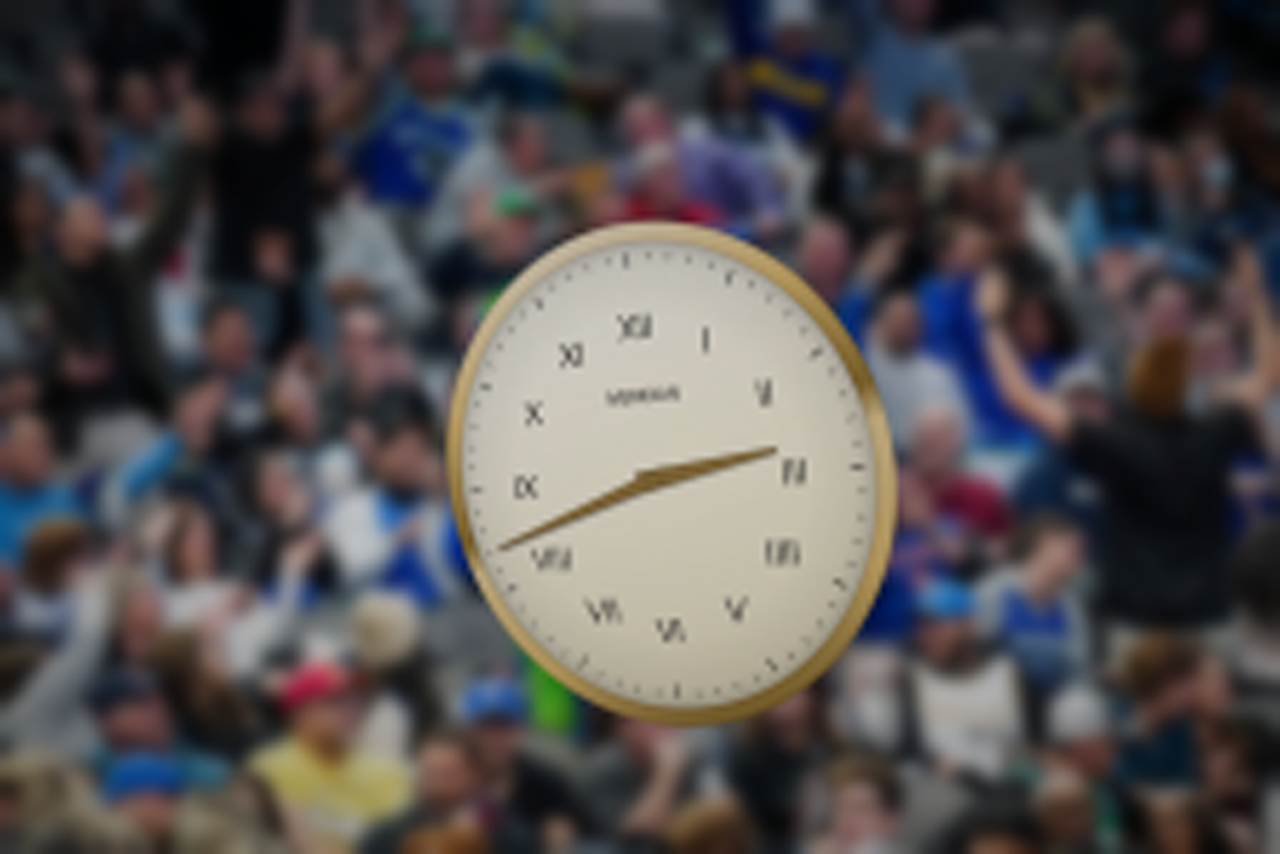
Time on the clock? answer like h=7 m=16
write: h=2 m=42
